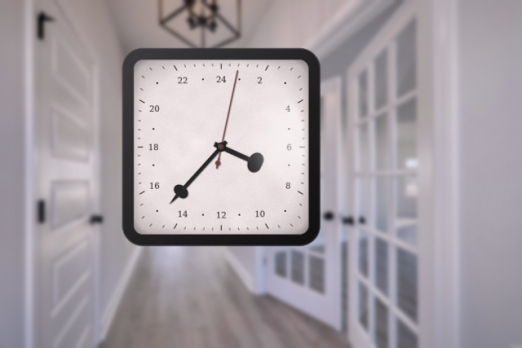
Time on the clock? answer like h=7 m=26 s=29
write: h=7 m=37 s=2
